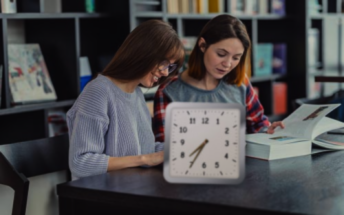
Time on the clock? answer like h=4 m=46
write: h=7 m=35
